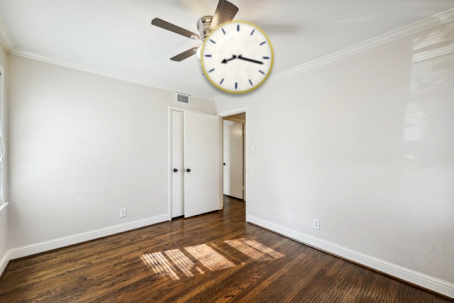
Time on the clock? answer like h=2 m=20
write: h=8 m=17
